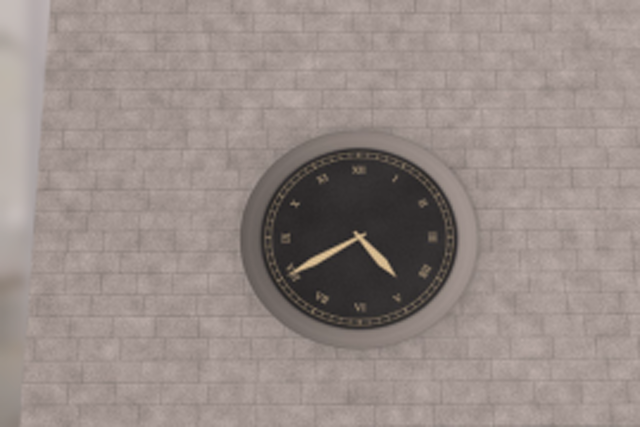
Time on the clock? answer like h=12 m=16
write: h=4 m=40
